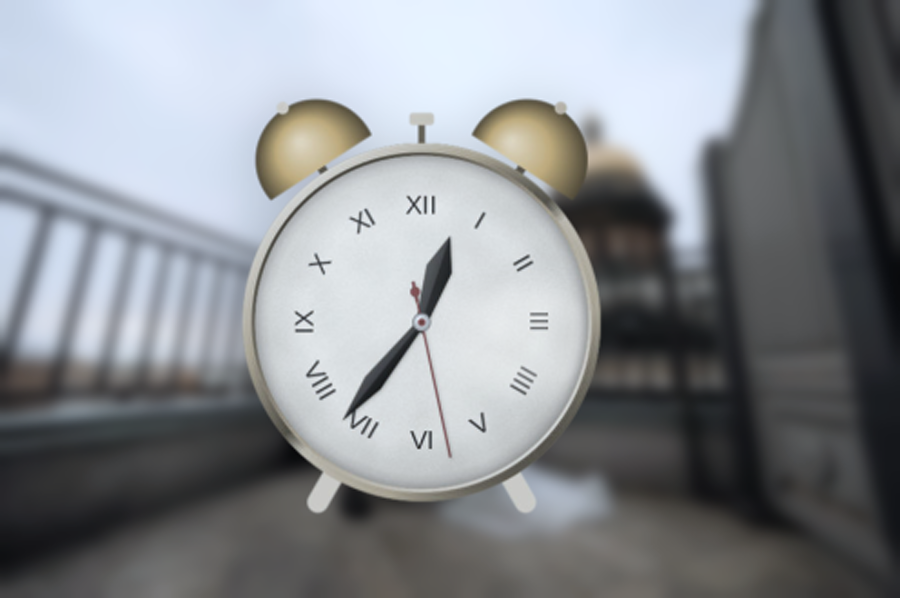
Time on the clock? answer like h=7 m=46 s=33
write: h=12 m=36 s=28
